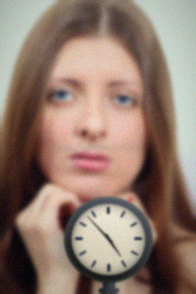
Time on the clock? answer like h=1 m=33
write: h=4 m=53
